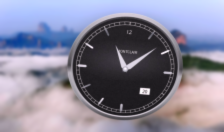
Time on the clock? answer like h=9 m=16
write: h=11 m=8
